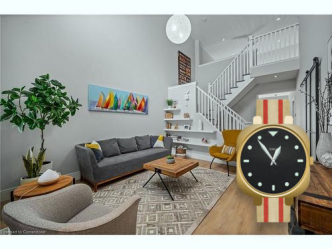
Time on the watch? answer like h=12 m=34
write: h=12 m=54
